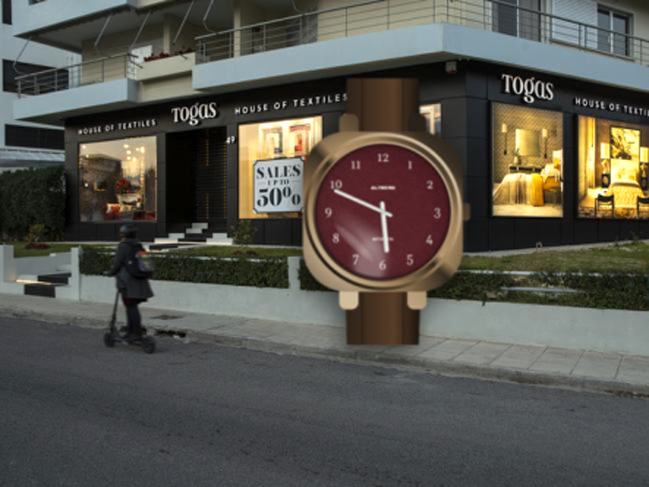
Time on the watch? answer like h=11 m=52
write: h=5 m=49
